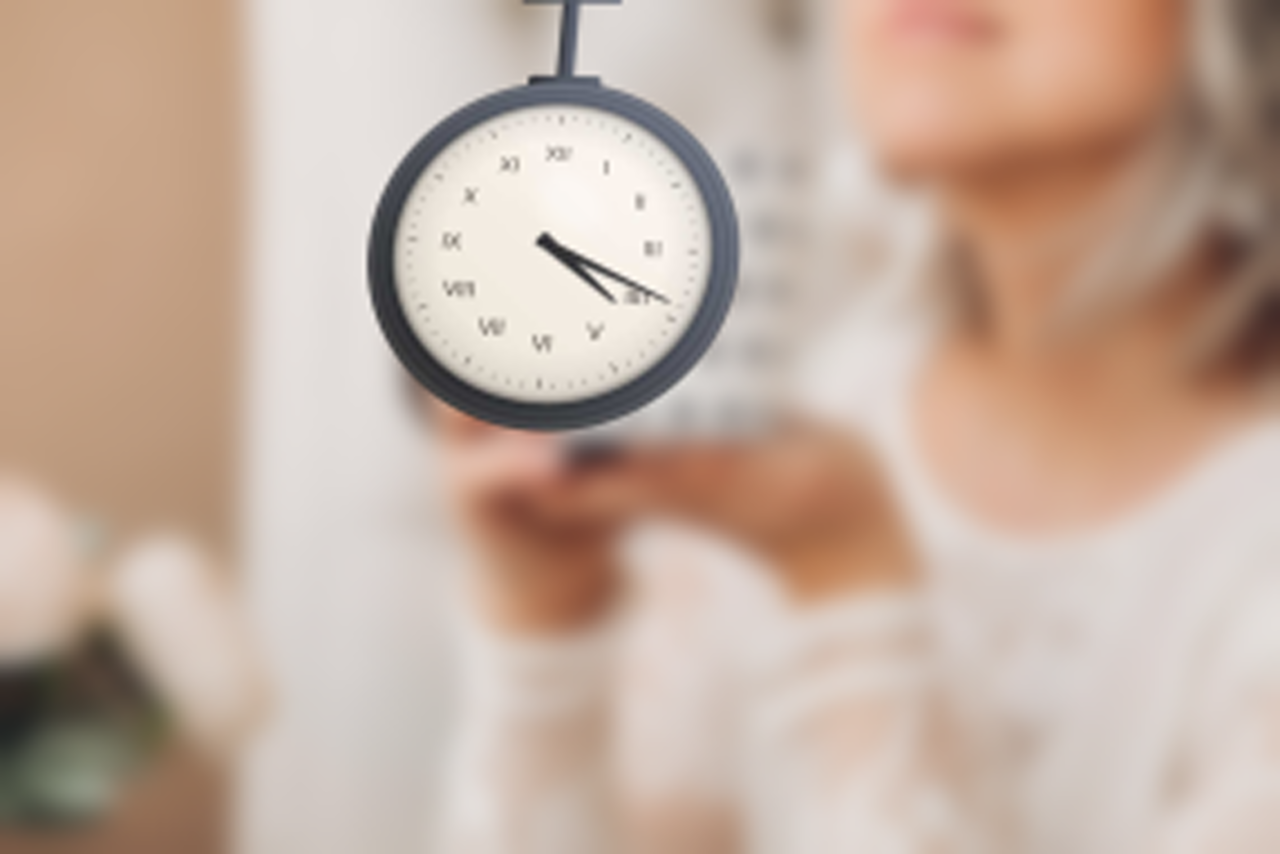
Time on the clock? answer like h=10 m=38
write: h=4 m=19
